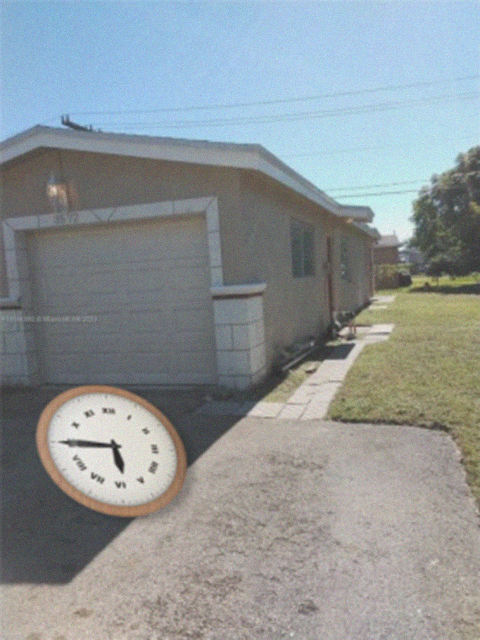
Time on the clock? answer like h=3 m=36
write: h=5 m=45
